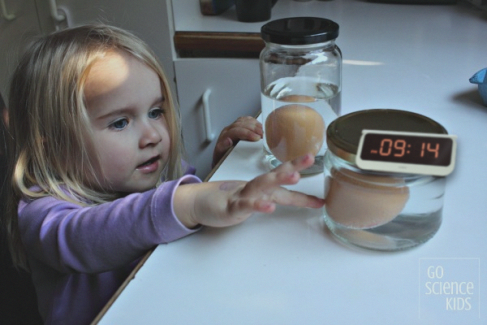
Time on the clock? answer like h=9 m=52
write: h=9 m=14
